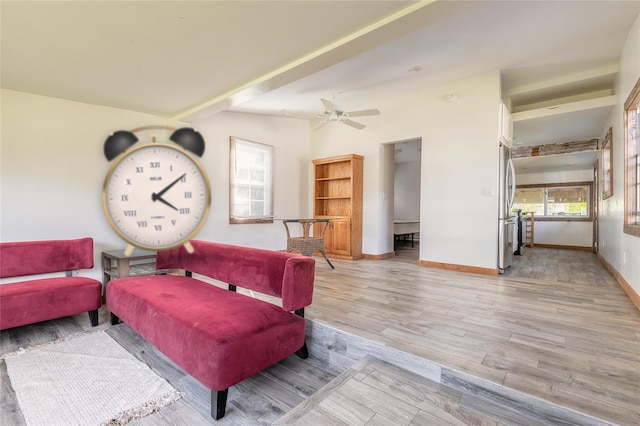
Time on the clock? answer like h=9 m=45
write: h=4 m=9
